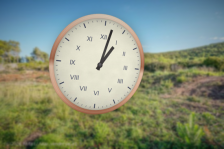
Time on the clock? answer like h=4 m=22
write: h=1 m=2
